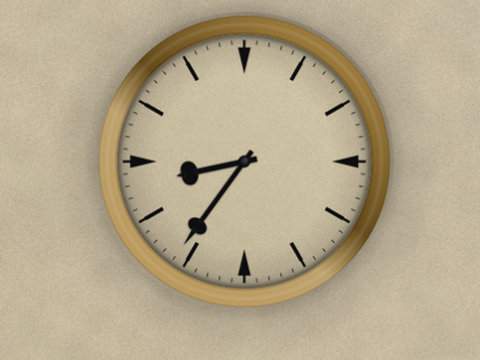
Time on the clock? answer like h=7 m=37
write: h=8 m=36
